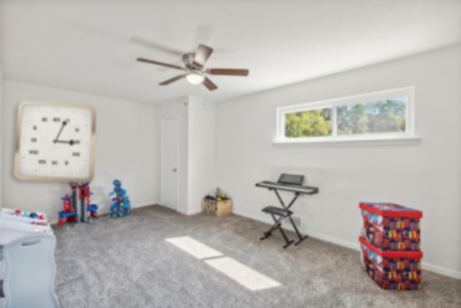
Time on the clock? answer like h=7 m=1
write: h=3 m=4
